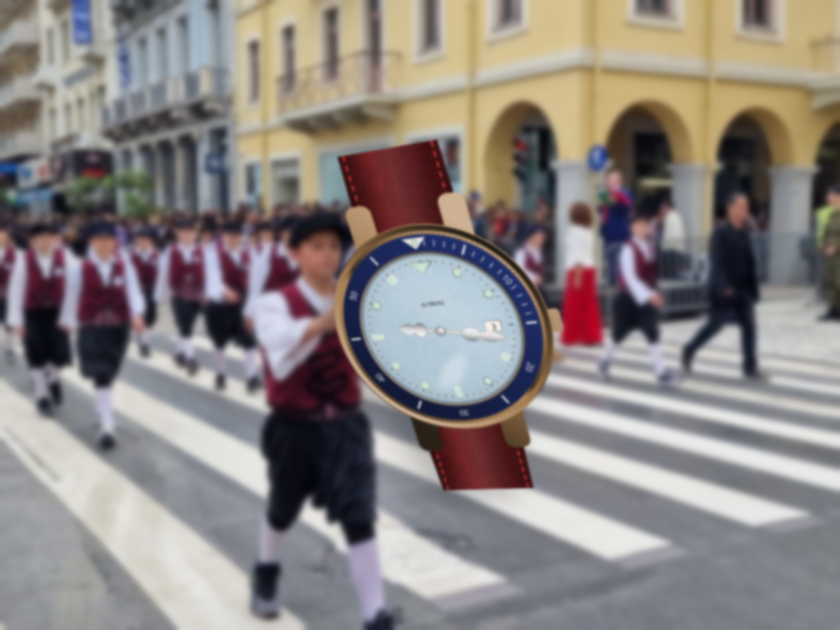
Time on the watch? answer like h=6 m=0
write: h=9 m=17
